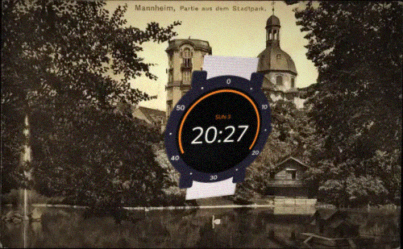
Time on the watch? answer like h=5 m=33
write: h=20 m=27
